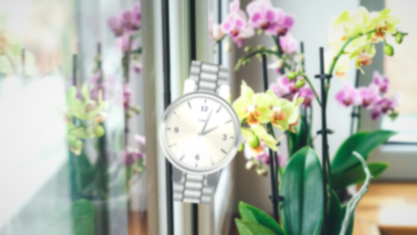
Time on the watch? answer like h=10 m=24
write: h=2 m=3
